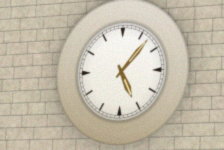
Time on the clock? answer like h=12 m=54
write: h=5 m=7
